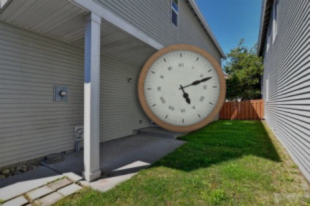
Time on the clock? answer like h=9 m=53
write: h=5 m=12
